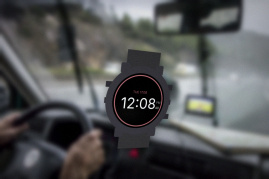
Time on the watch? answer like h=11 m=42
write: h=12 m=8
